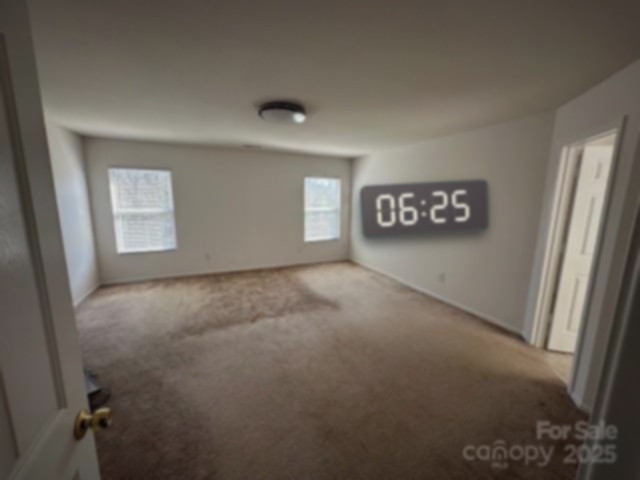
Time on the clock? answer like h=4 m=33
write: h=6 m=25
